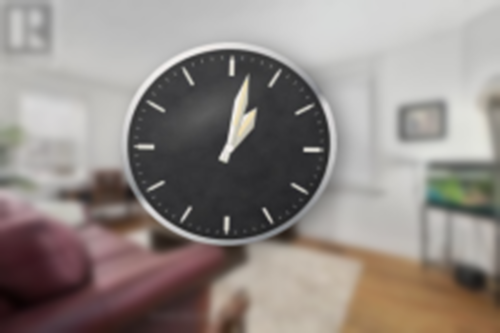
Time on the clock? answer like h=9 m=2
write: h=1 m=2
